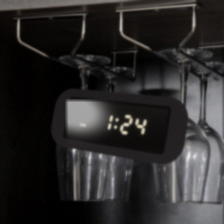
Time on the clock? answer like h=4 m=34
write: h=1 m=24
